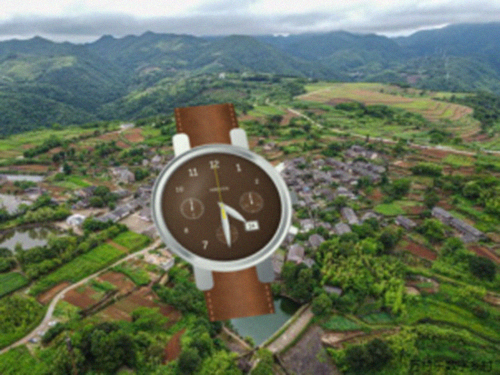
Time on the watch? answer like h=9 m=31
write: h=4 m=30
